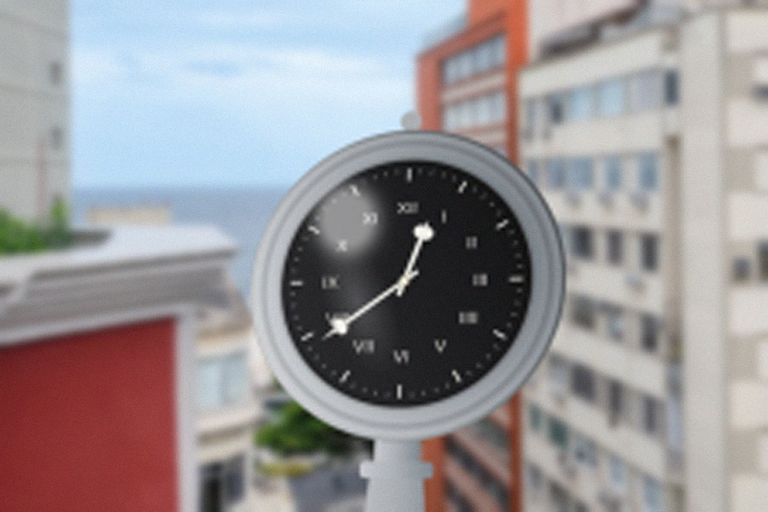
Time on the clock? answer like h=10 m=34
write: h=12 m=39
